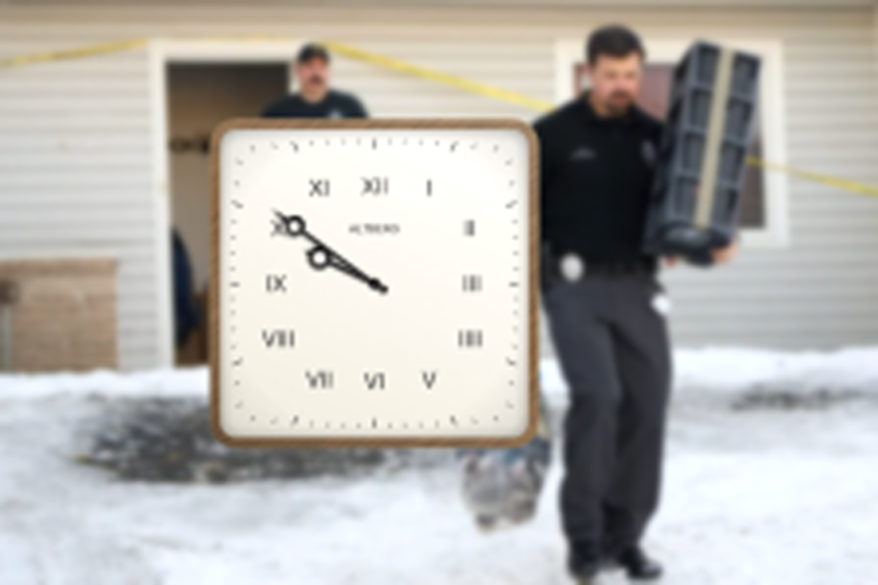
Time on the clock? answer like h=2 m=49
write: h=9 m=51
